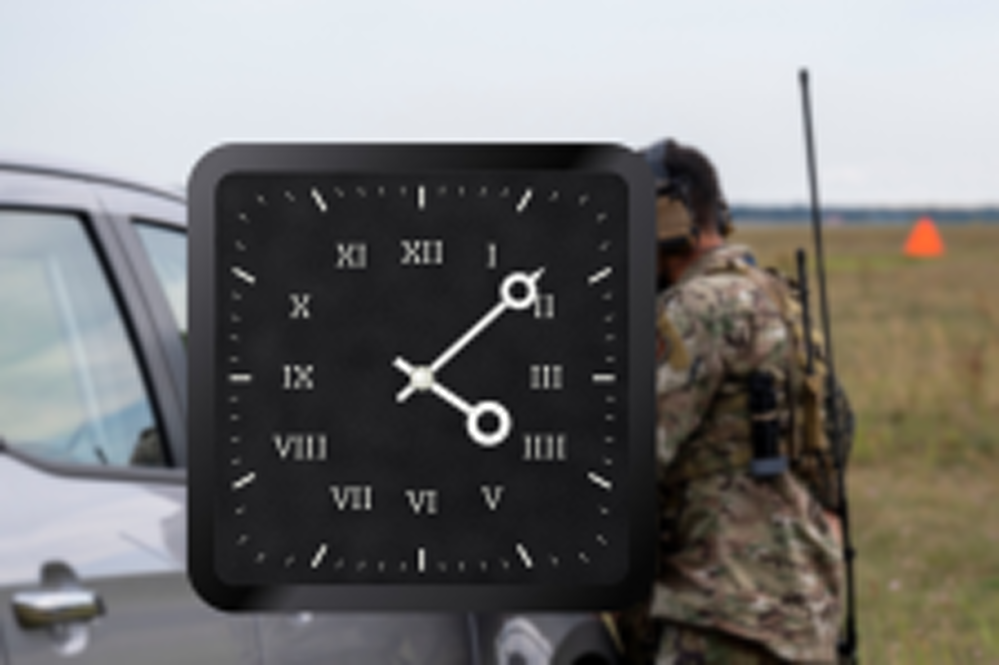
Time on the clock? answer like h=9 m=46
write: h=4 m=8
